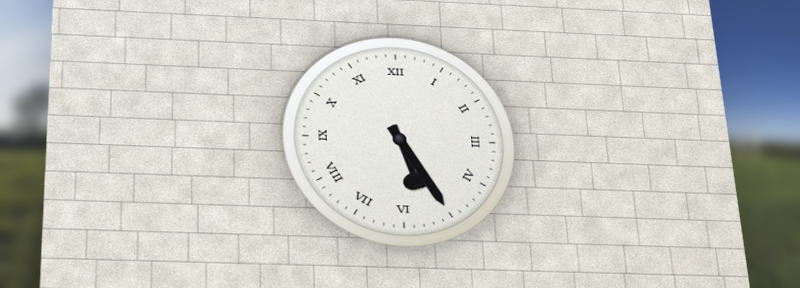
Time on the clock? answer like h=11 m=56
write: h=5 m=25
